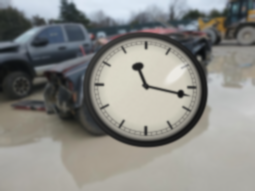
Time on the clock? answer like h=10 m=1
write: h=11 m=17
